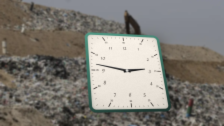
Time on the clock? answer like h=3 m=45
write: h=2 m=47
